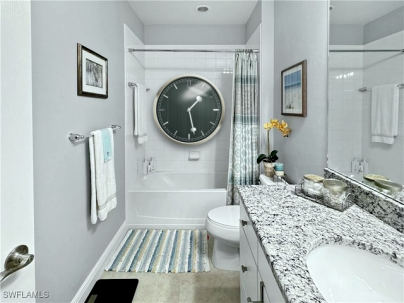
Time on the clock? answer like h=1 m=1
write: h=1 m=28
